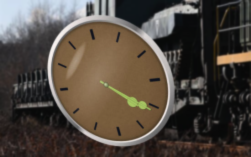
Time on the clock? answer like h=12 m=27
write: h=4 m=21
